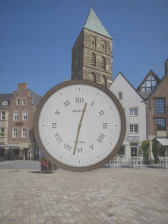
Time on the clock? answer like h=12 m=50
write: h=12 m=32
